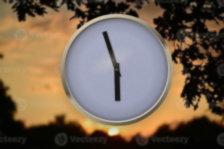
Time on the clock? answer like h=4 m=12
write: h=5 m=57
